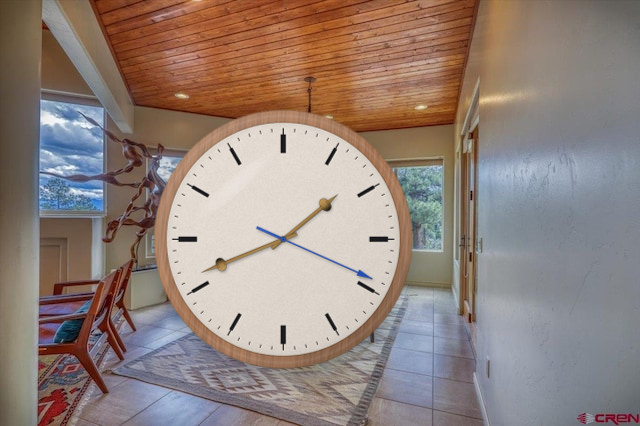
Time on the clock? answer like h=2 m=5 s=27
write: h=1 m=41 s=19
